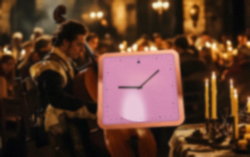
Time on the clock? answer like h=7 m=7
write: h=9 m=8
